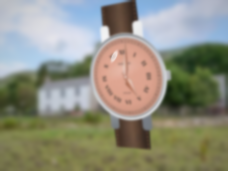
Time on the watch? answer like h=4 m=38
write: h=5 m=1
